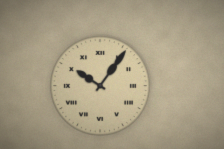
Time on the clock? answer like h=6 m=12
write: h=10 m=6
